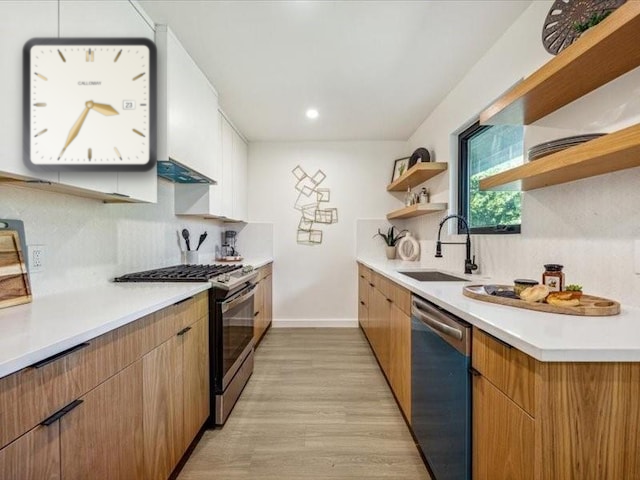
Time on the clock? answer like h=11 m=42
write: h=3 m=35
